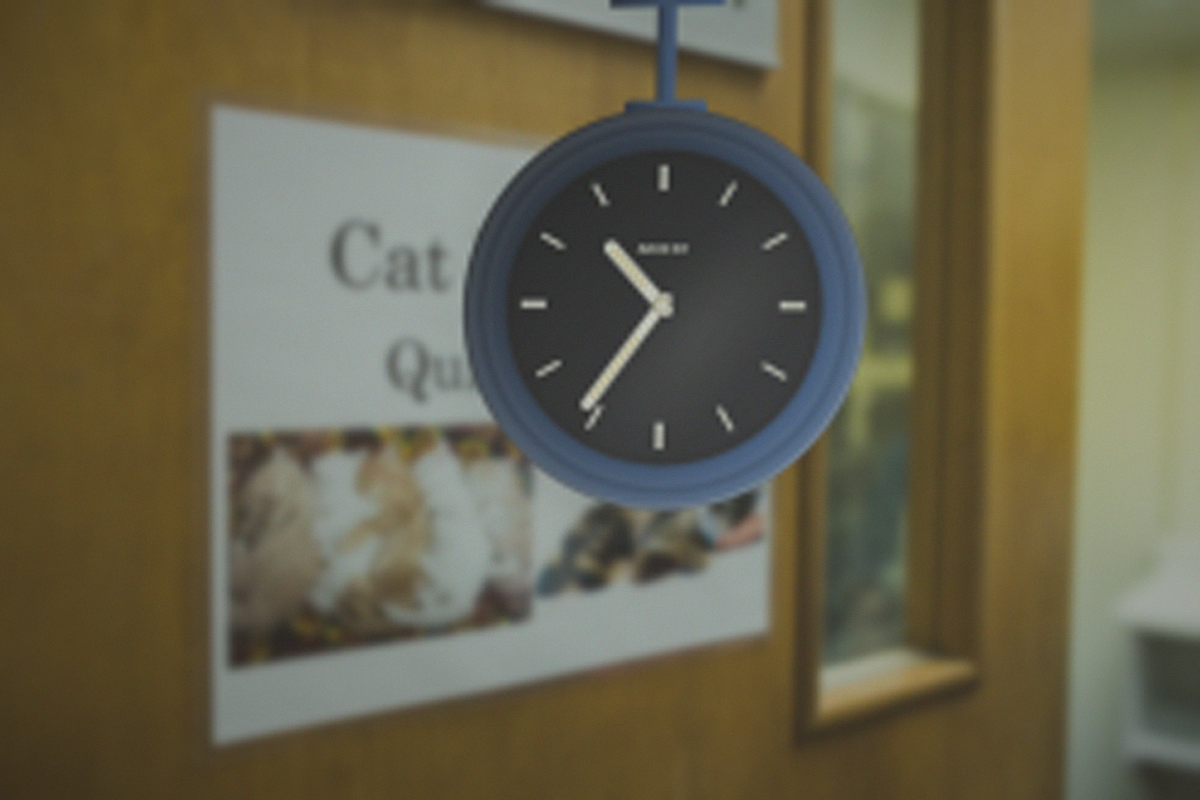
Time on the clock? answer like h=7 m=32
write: h=10 m=36
